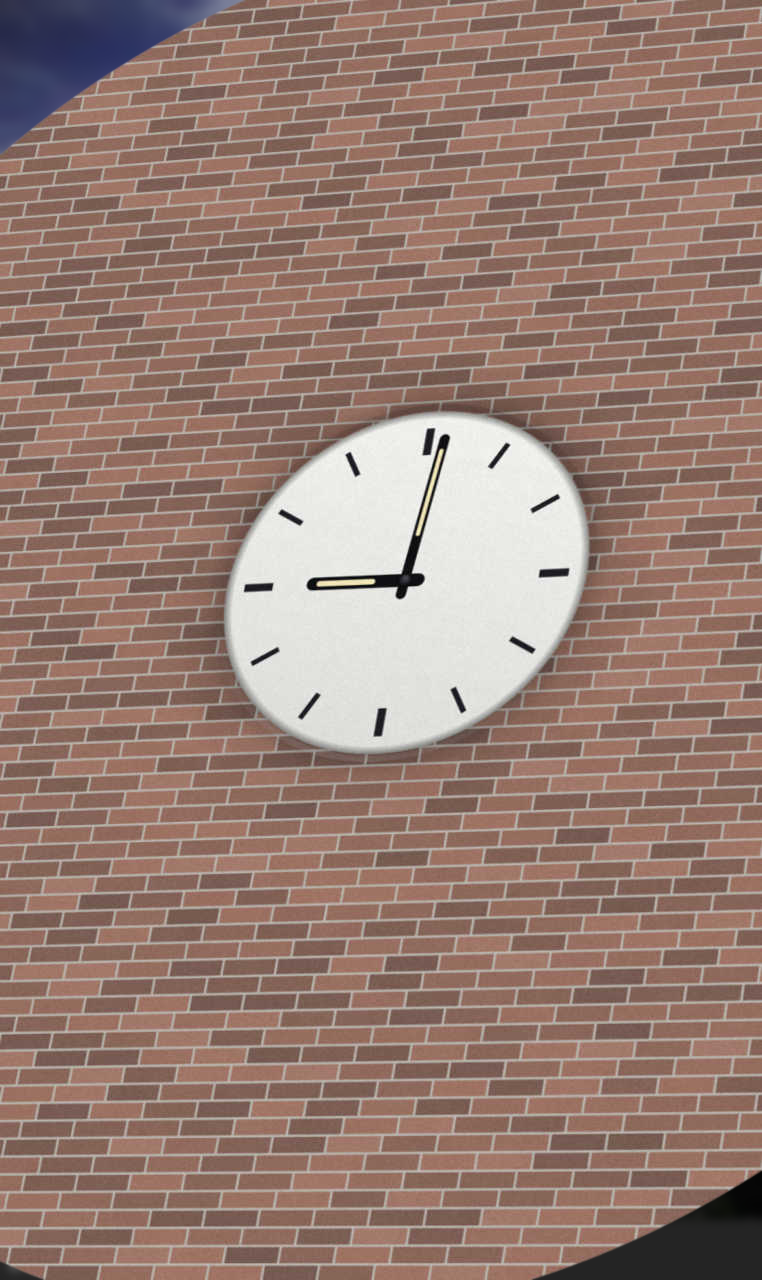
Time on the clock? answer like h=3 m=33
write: h=9 m=1
